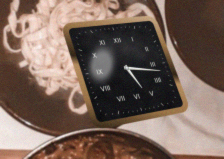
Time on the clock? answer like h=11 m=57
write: h=5 m=17
